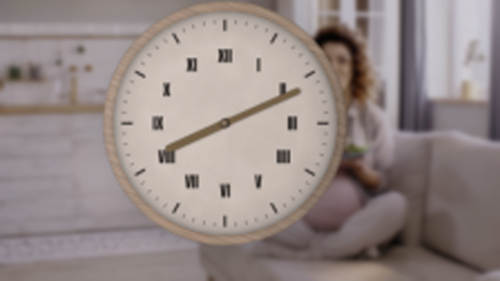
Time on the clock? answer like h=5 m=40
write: h=8 m=11
